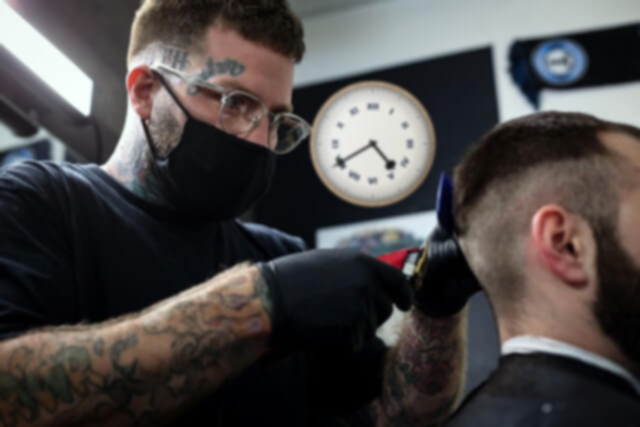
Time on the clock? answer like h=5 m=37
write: h=4 m=40
